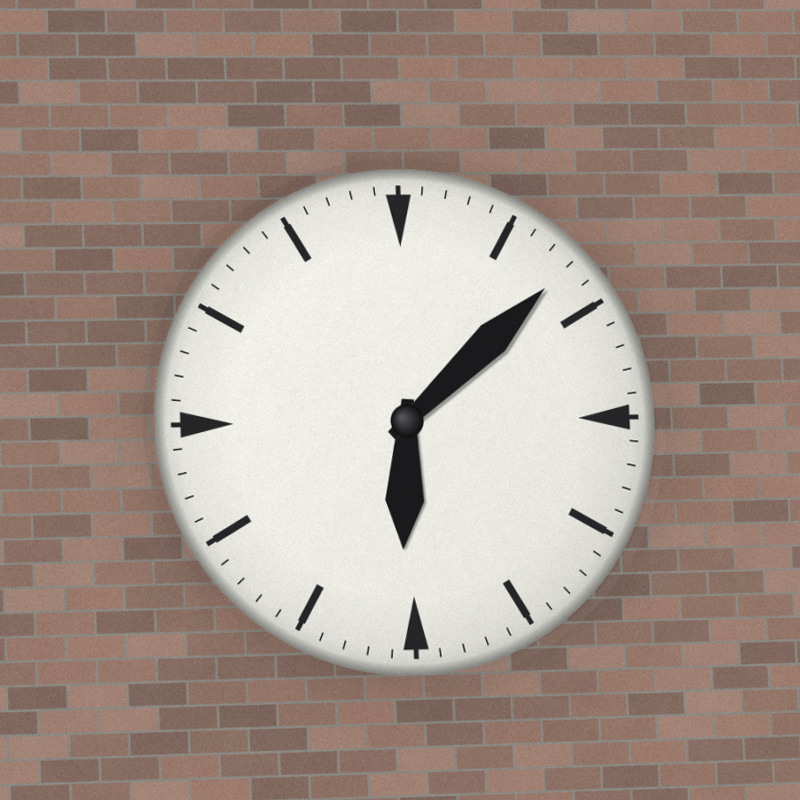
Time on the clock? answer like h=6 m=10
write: h=6 m=8
